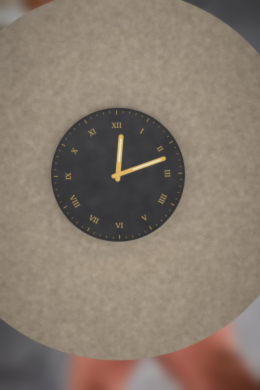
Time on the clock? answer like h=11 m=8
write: h=12 m=12
